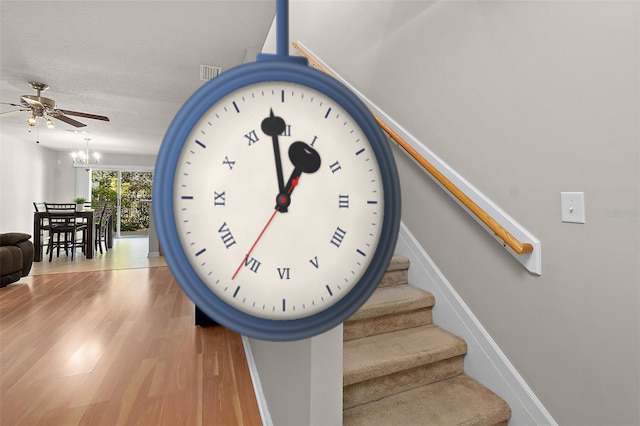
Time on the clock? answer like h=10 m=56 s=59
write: h=12 m=58 s=36
